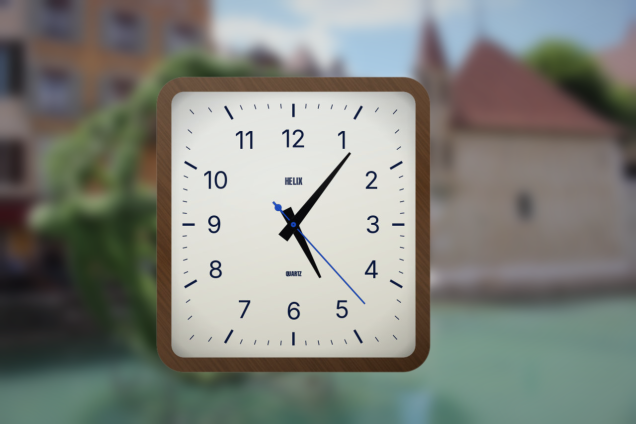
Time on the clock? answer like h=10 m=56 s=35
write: h=5 m=6 s=23
